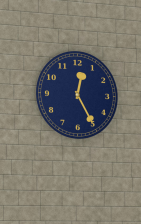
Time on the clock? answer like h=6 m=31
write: h=12 m=25
